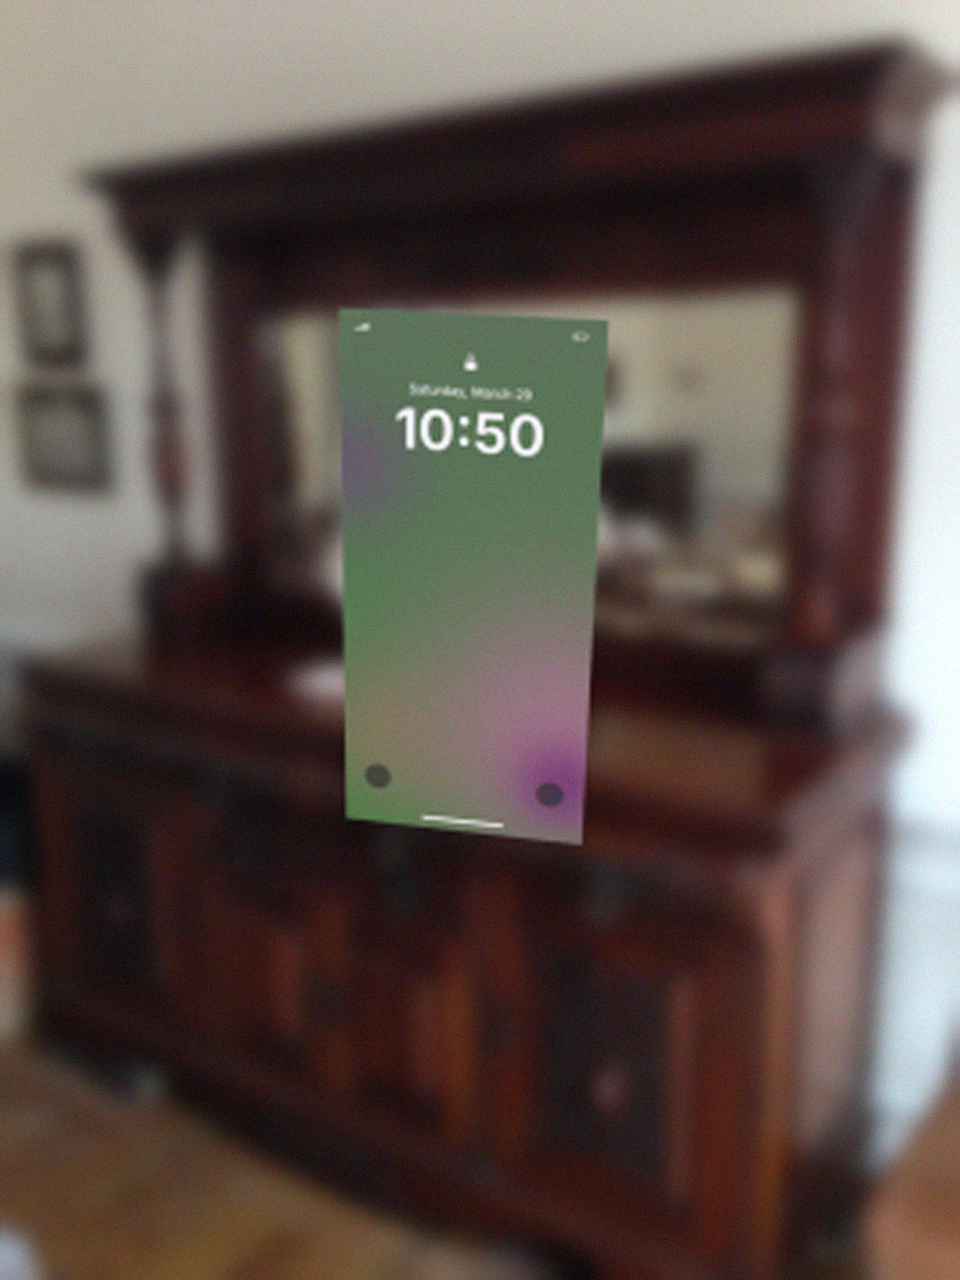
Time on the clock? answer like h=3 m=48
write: h=10 m=50
